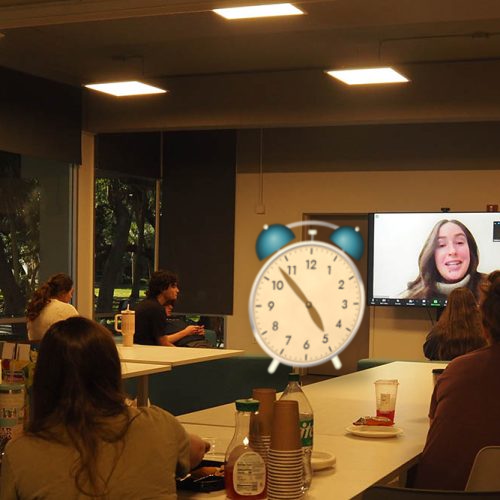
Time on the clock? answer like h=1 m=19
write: h=4 m=53
